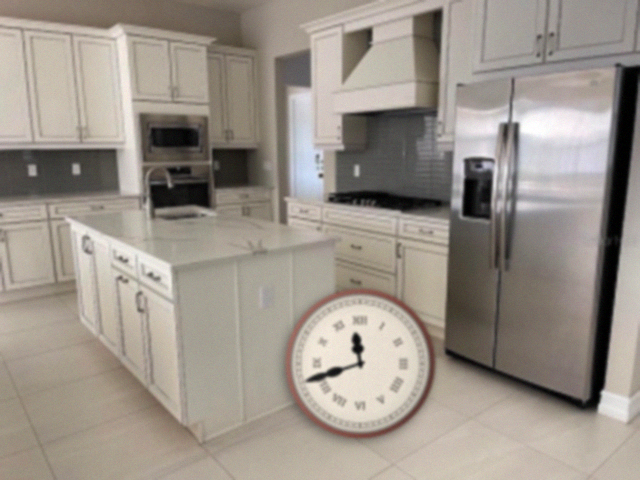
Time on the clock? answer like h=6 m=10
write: h=11 m=42
